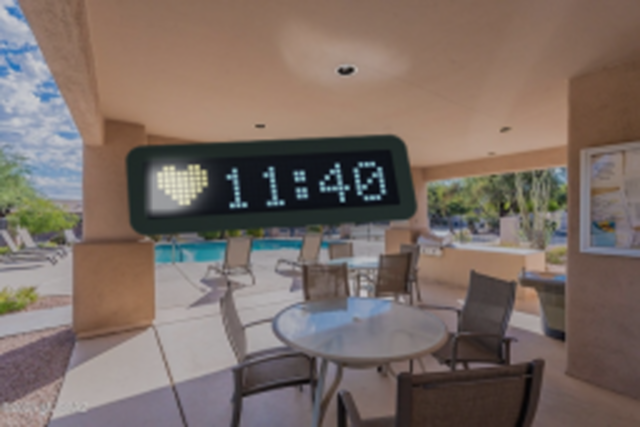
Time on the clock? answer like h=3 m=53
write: h=11 m=40
